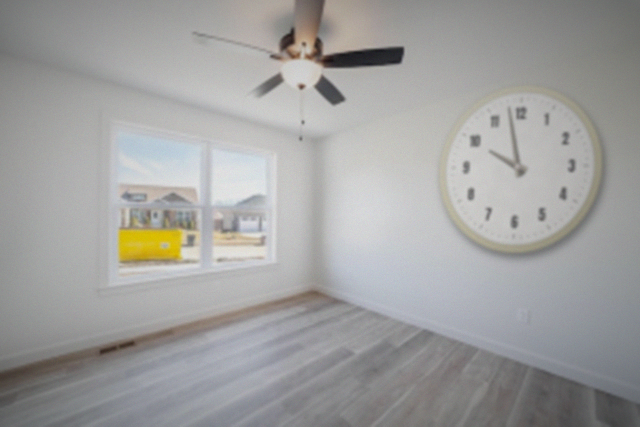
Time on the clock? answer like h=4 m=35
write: h=9 m=58
